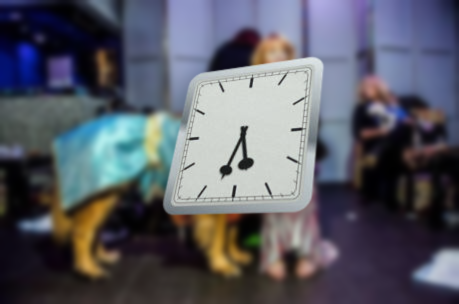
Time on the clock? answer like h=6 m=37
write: h=5 m=33
